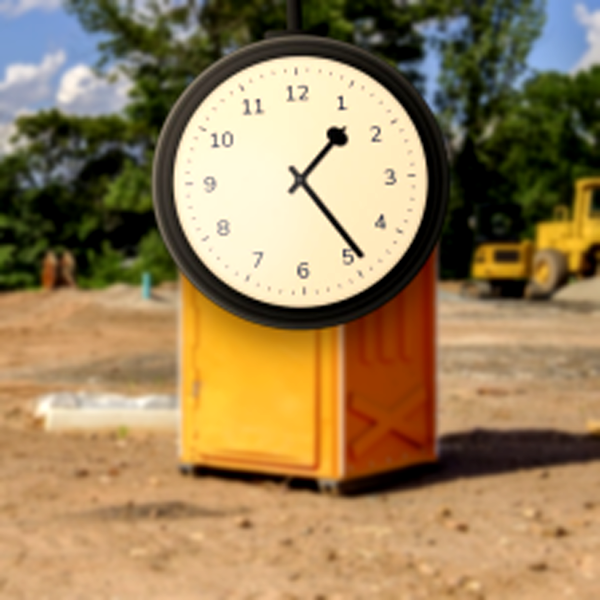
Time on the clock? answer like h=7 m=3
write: h=1 m=24
